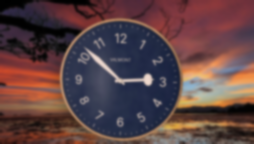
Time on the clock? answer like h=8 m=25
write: h=2 m=52
